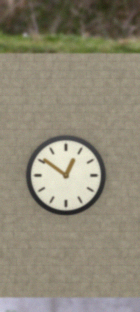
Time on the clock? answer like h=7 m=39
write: h=12 m=51
